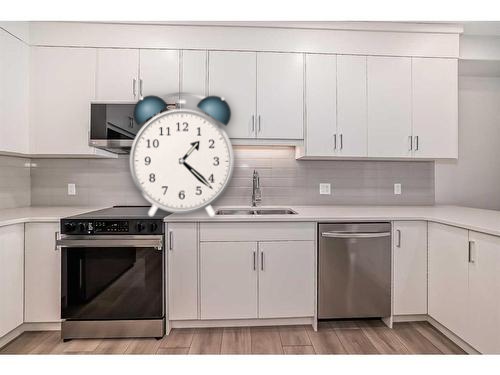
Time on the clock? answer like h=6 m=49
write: h=1 m=22
